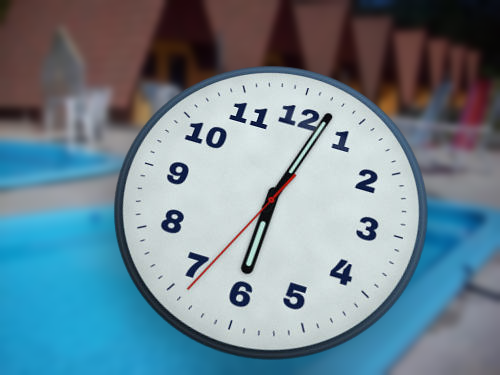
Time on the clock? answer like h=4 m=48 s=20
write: h=6 m=2 s=34
